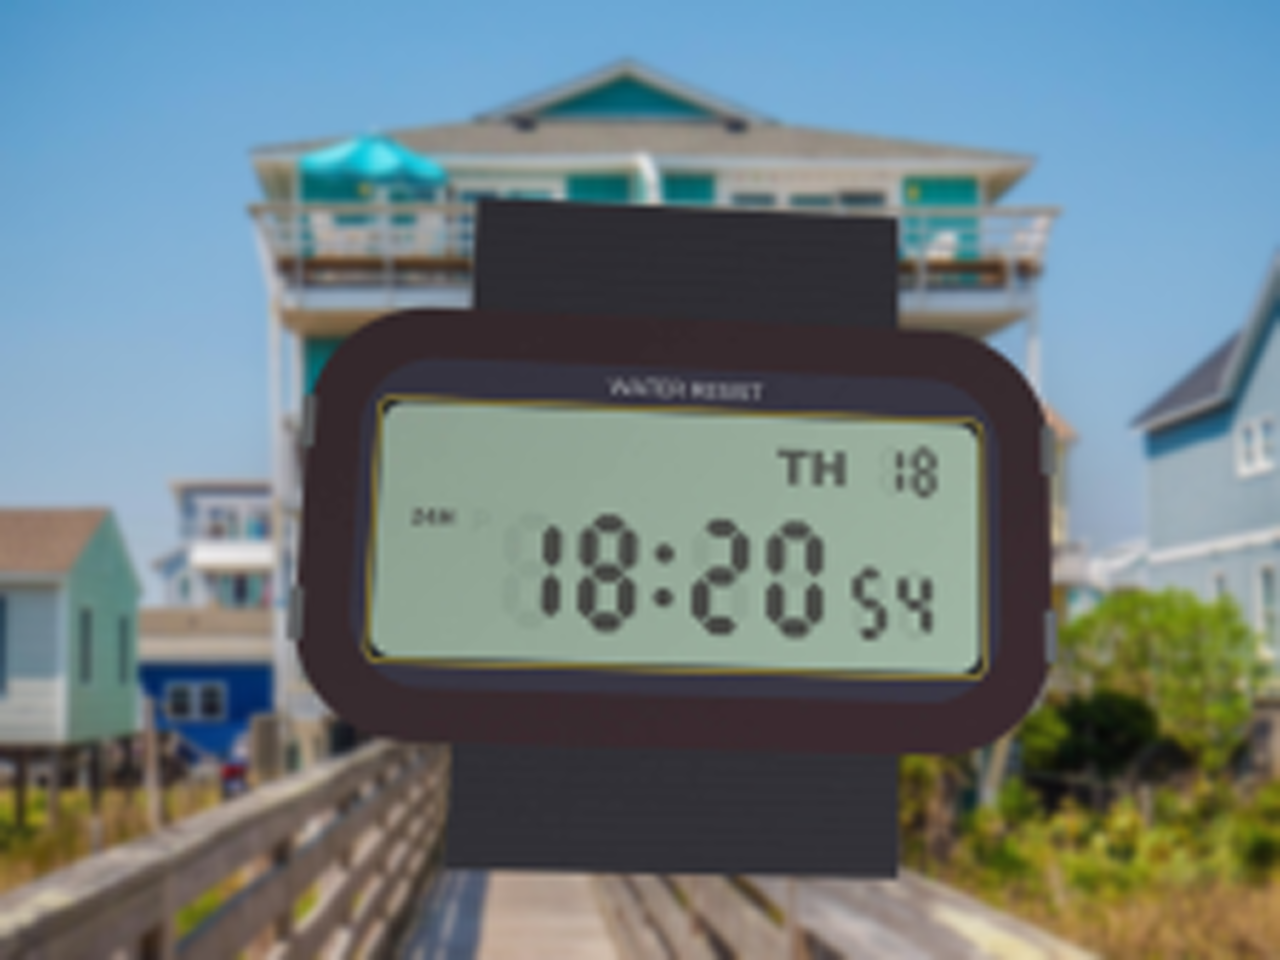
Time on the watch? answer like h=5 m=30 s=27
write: h=18 m=20 s=54
